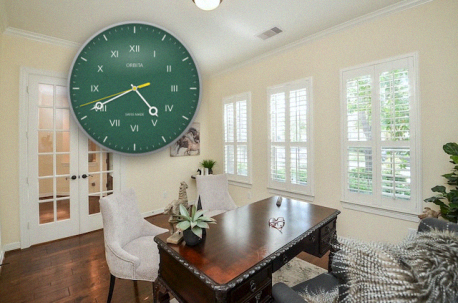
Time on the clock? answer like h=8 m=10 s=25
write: h=4 m=40 s=42
